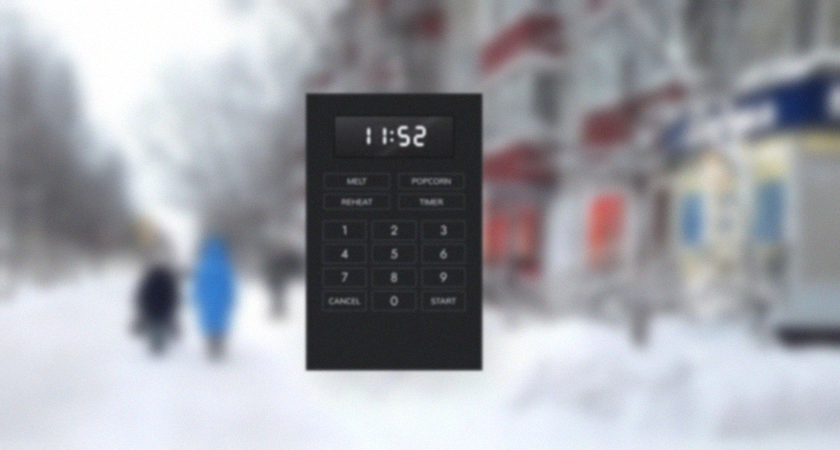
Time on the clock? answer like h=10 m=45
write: h=11 m=52
